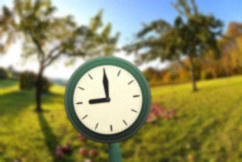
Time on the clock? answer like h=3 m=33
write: h=9 m=0
